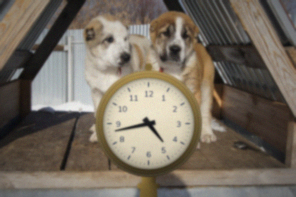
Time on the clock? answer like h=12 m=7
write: h=4 m=43
